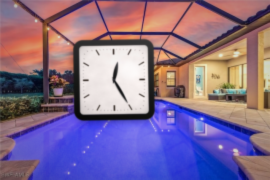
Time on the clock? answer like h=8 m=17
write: h=12 m=25
